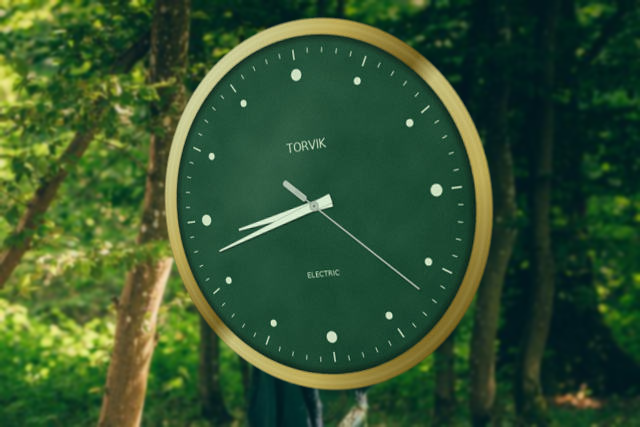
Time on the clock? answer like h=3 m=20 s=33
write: h=8 m=42 s=22
